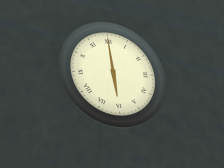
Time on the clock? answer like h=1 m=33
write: h=6 m=0
